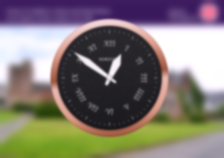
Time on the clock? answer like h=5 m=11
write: h=12 m=51
